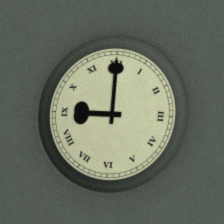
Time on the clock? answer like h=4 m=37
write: h=9 m=0
